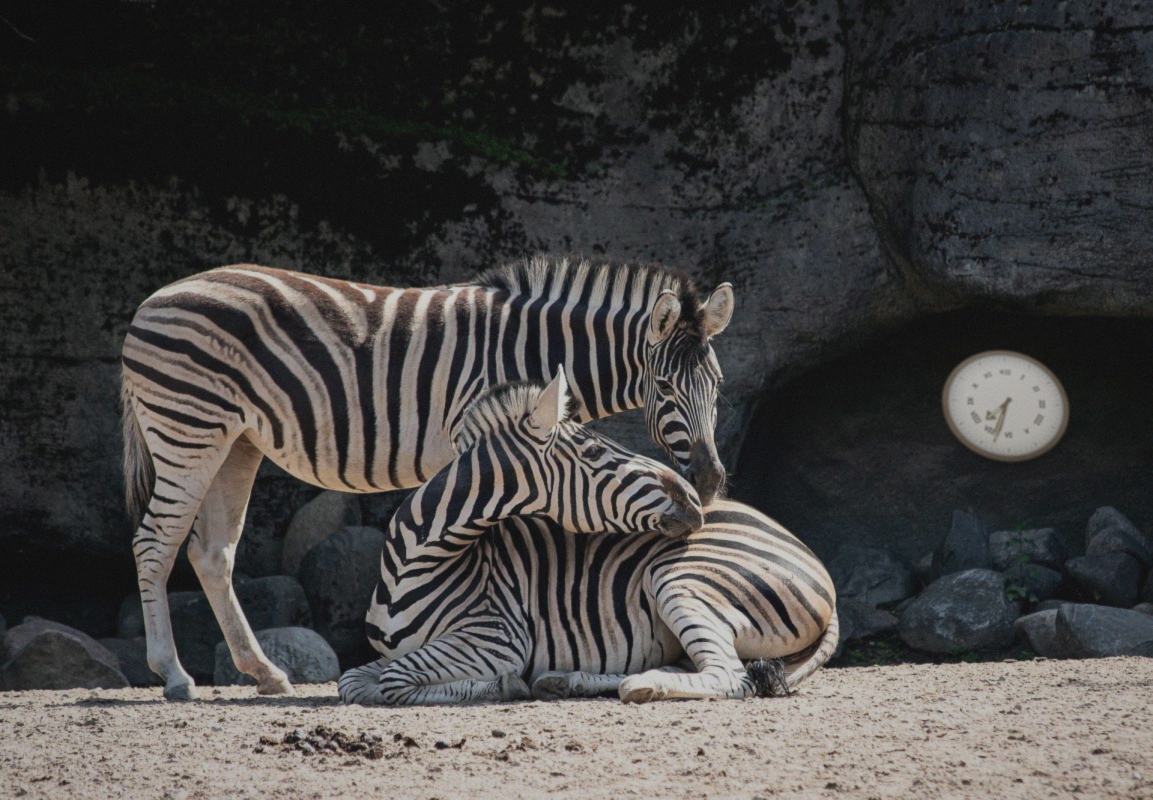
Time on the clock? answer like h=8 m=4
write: h=7 m=33
